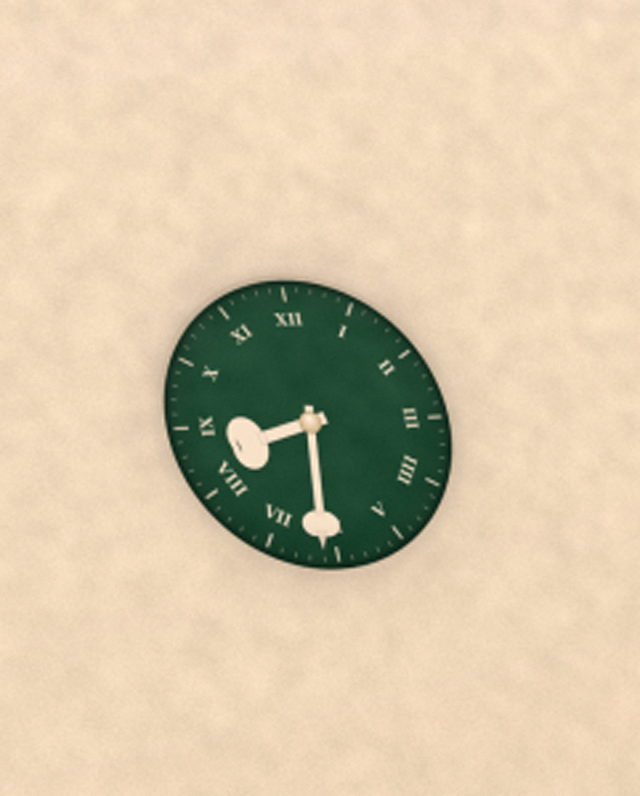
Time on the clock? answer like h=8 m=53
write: h=8 m=31
